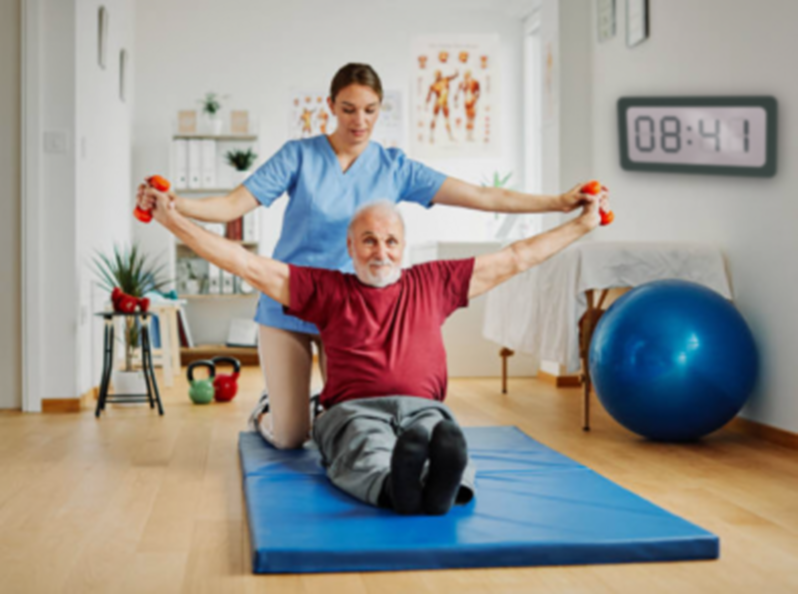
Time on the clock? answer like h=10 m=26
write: h=8 m=41
